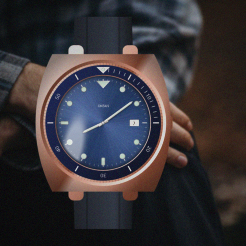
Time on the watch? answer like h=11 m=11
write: h=8 m=9
